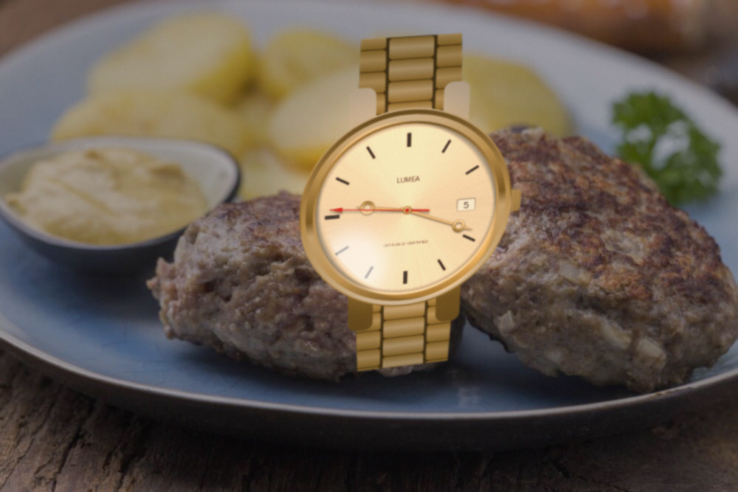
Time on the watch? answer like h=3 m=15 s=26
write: h=9 m=18 s=46
